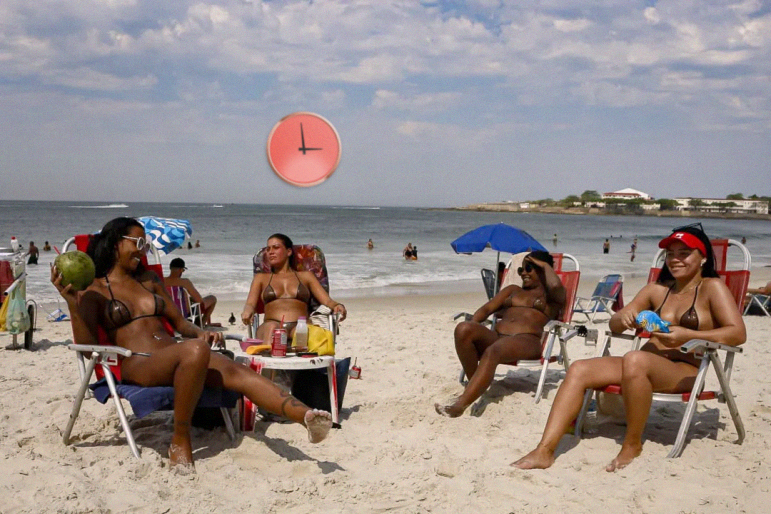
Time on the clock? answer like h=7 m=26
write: h=2 m=59
